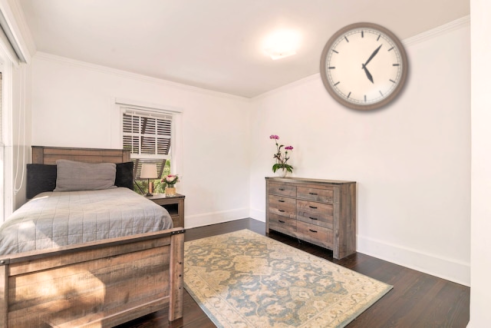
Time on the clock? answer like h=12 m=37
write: h=5 m=7
